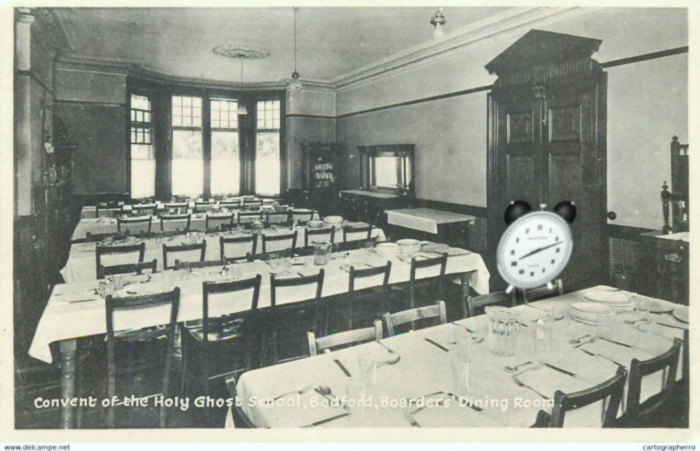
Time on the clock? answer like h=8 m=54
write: h=8 m=12
